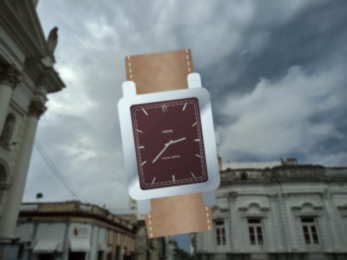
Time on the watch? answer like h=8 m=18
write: h=2 m=38
